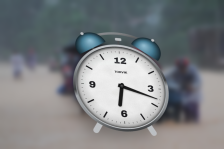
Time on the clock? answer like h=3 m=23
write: h=6 m=18
